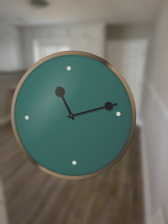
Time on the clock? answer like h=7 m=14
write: h=11 m=13
